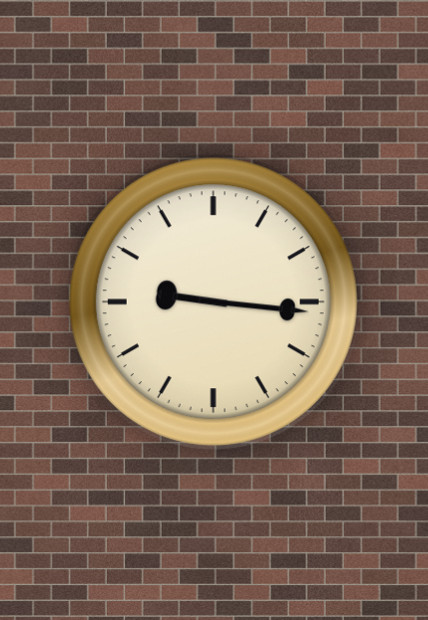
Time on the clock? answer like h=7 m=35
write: h=9 m=16
